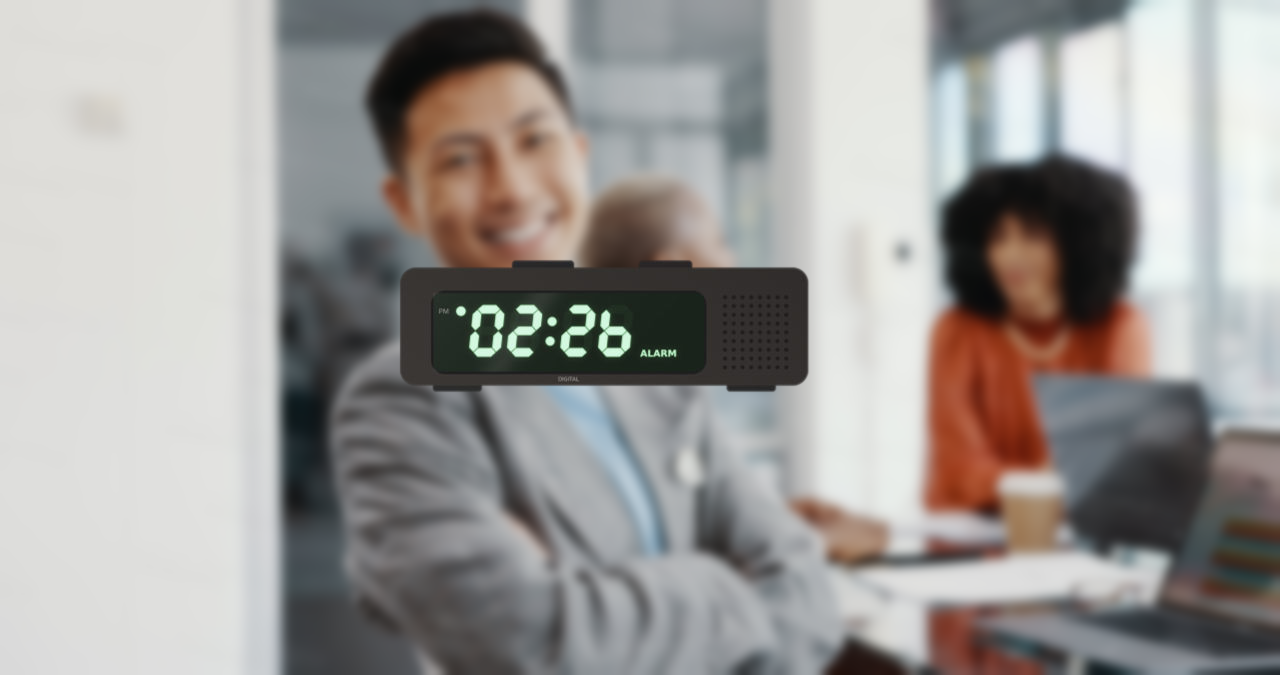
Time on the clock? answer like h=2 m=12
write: h=2 m=26
